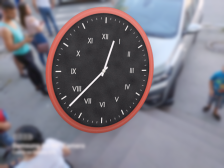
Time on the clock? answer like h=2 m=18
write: h=12 m=38
